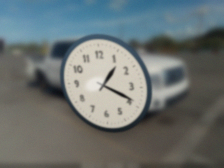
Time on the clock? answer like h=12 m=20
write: h=1 m=19
